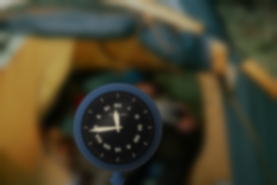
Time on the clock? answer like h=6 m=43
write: h=11 m=44
